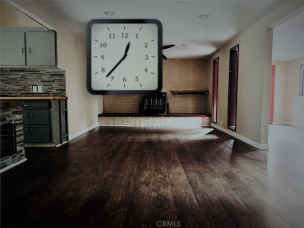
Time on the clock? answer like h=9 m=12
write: h=12 m=37
